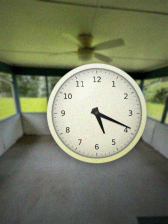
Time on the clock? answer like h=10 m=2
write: h=5 m=19
